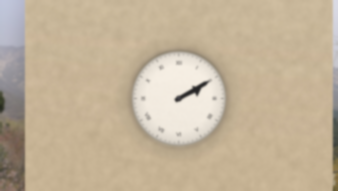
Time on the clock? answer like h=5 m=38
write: h=2 m=10
